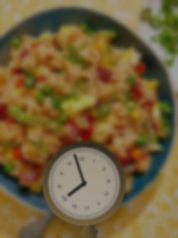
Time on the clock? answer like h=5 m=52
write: h=7 m=58
